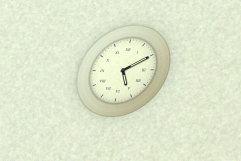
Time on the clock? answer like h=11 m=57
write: h=5 m=10
